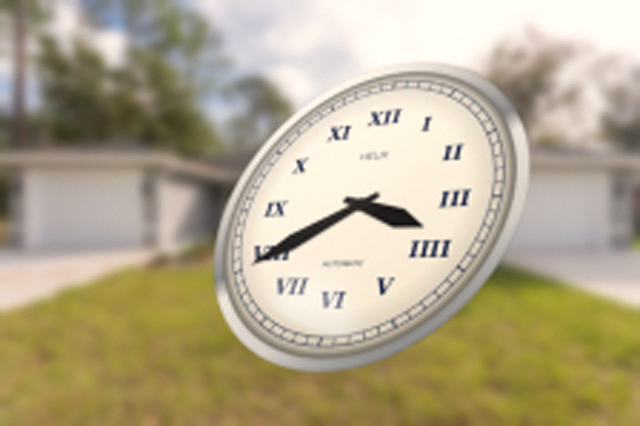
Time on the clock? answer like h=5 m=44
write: h=3 m=40
